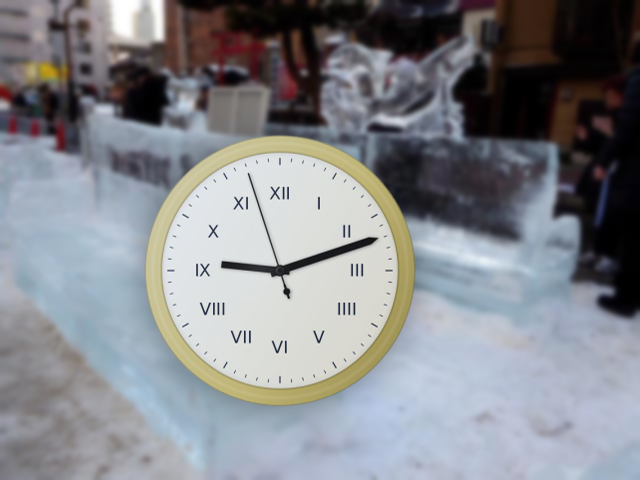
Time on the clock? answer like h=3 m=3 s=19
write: h=9 m=11 s=57
